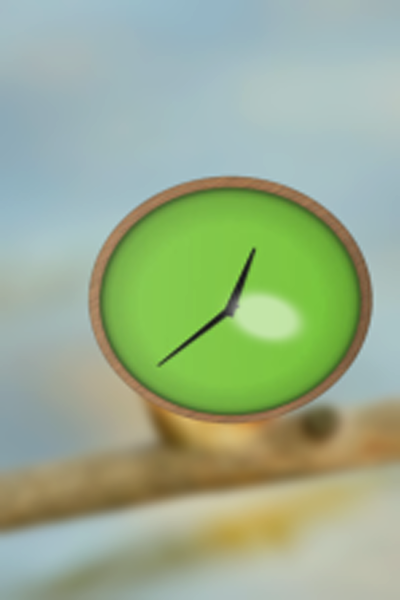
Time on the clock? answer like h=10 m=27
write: h=12 m=38
